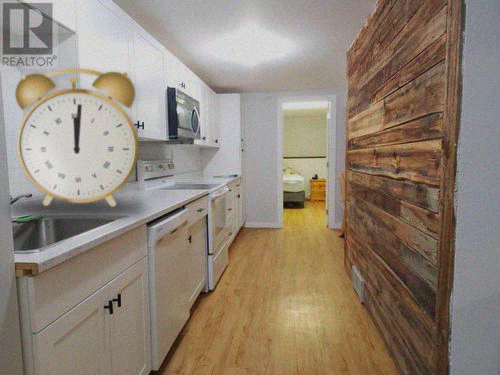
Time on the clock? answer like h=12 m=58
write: h=12 m=1
